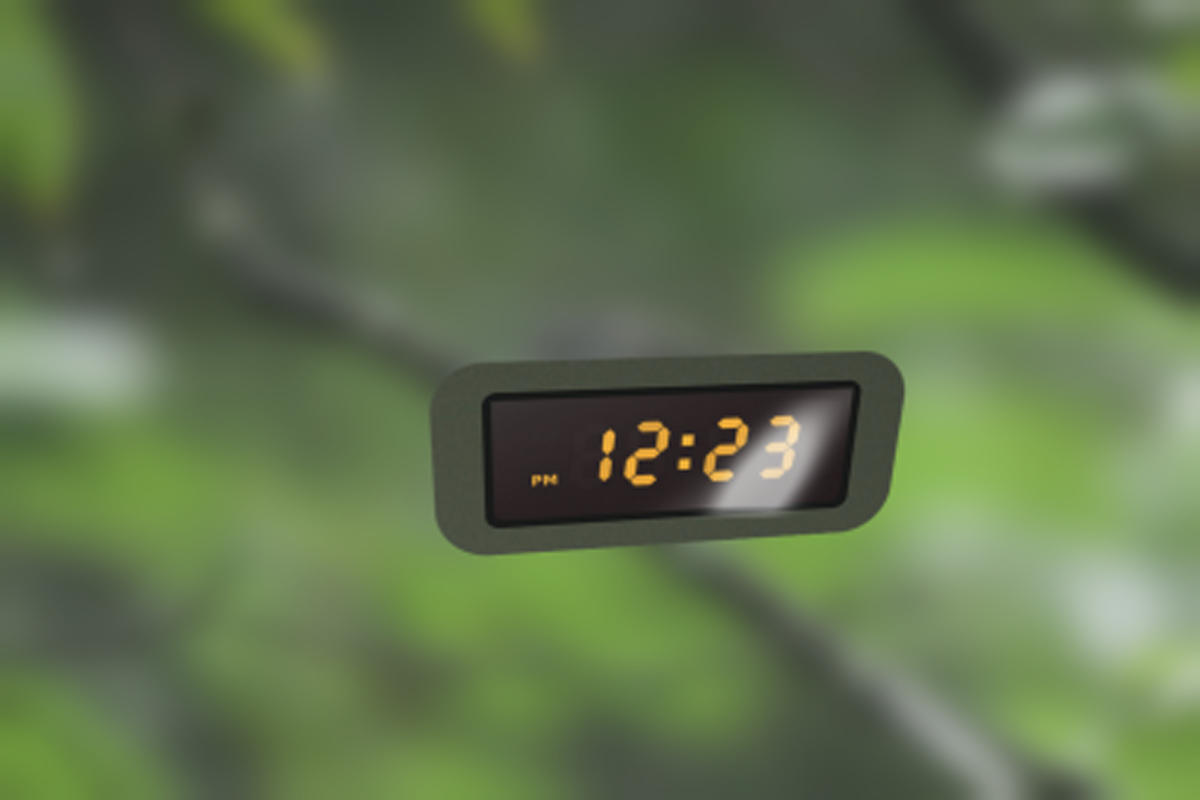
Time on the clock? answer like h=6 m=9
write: h=12 m=23
